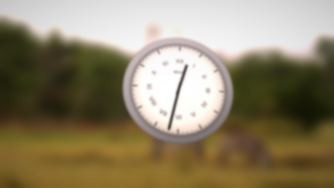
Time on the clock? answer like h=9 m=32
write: h=12 m=32
